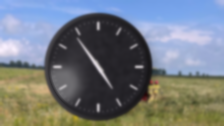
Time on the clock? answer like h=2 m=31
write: h=4 m=54
